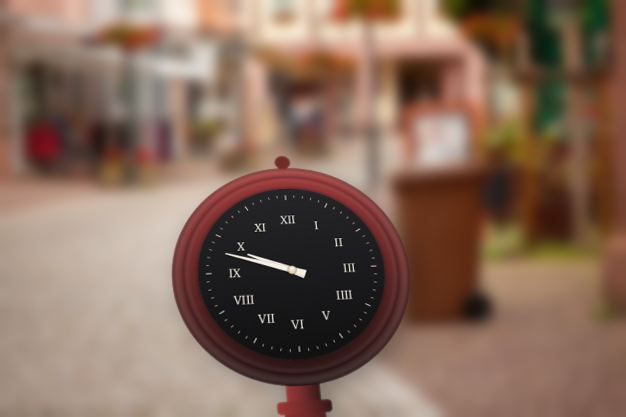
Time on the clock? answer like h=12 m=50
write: h=9 m=48
